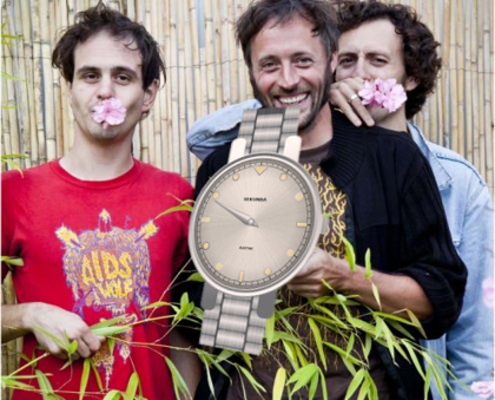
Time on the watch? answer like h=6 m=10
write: h=9 m=49
